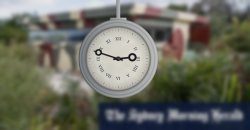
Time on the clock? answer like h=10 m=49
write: h=2 m=48
